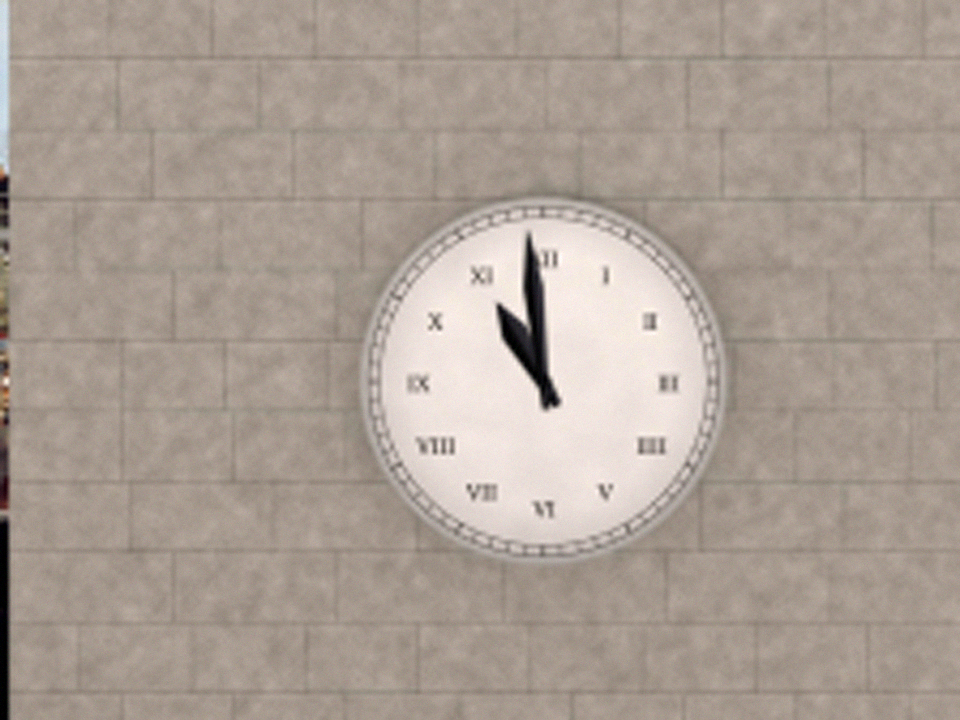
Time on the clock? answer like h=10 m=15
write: h=10 m=59
